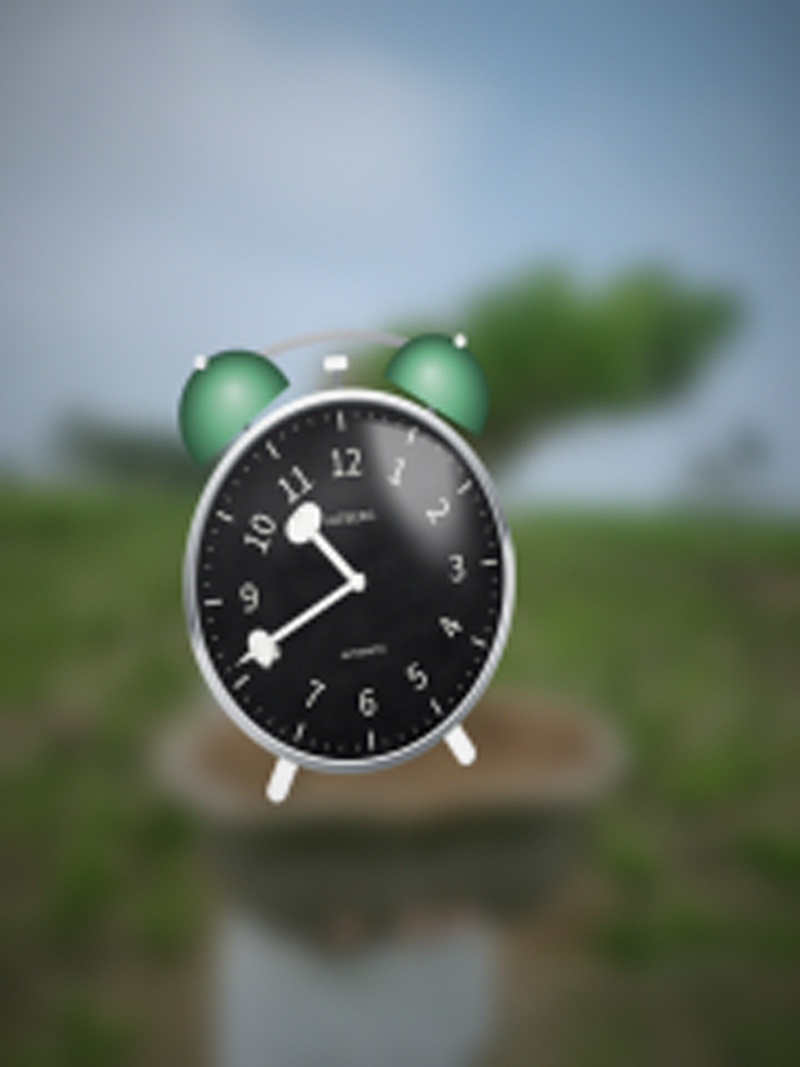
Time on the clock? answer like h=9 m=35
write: h=10 m=41
